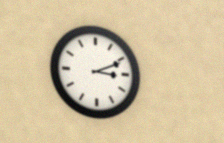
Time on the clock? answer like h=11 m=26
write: h=3 m=11
